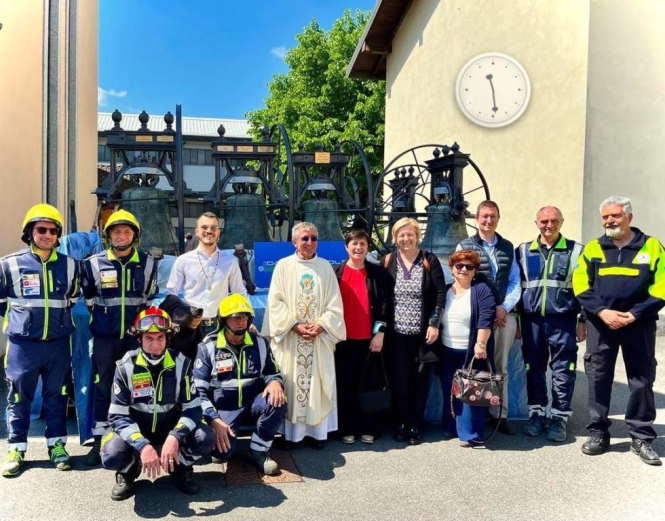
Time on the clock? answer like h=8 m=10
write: h=11 m=29
